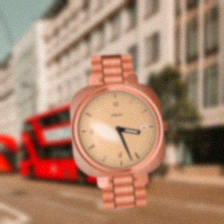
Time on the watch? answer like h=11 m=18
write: h=3 m=27
